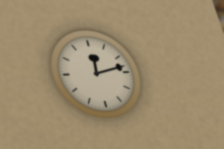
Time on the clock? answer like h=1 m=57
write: h=12 m=13
